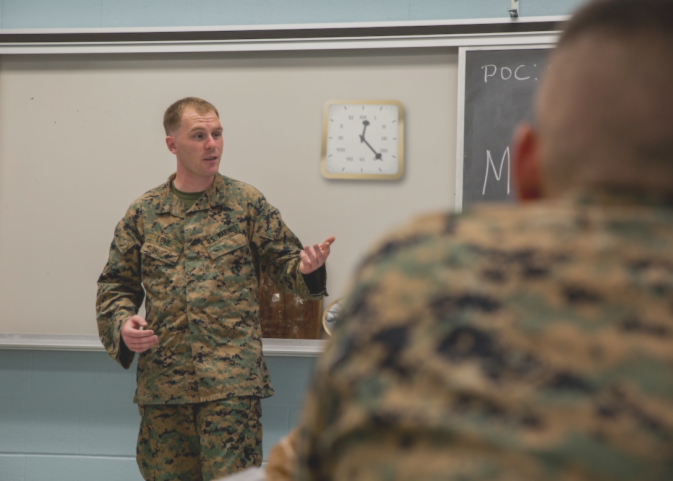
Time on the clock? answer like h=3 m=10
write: h=12 m=23
